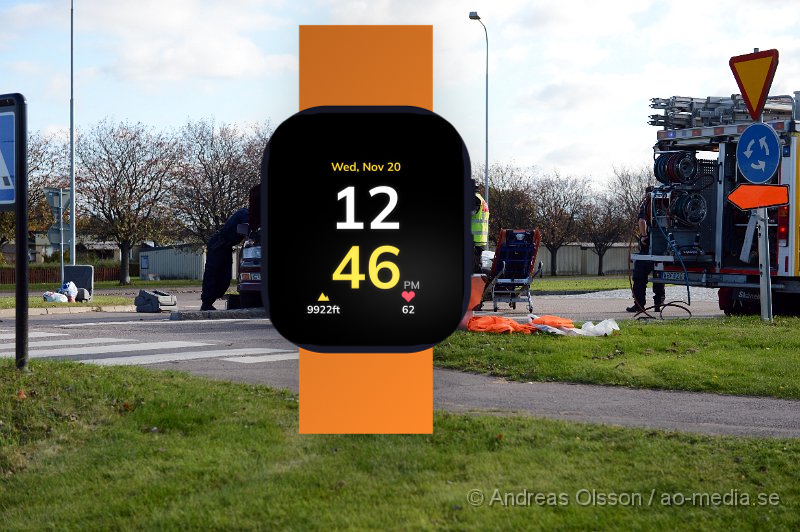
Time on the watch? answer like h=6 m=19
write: h=12 m=46
